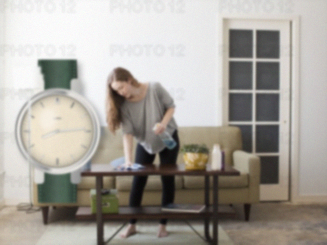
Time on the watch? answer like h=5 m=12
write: h=8 m=14
